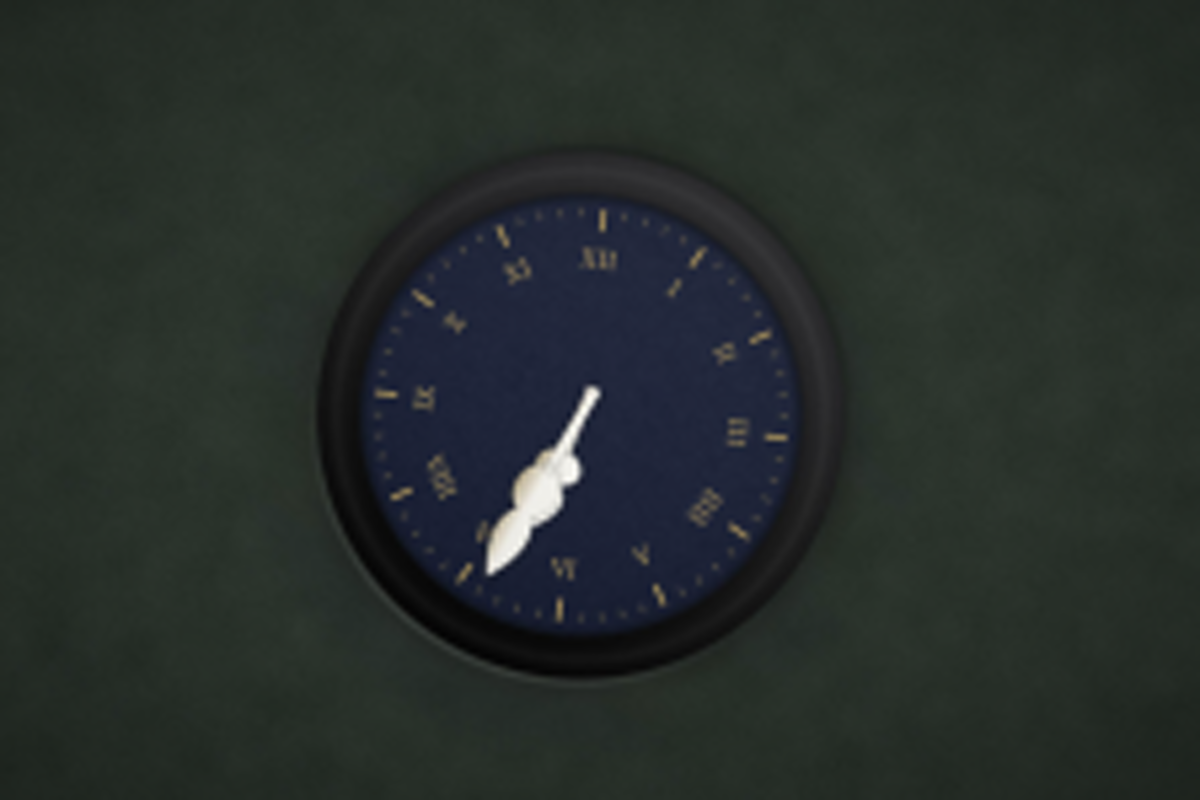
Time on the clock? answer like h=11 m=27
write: h=6 m=34
